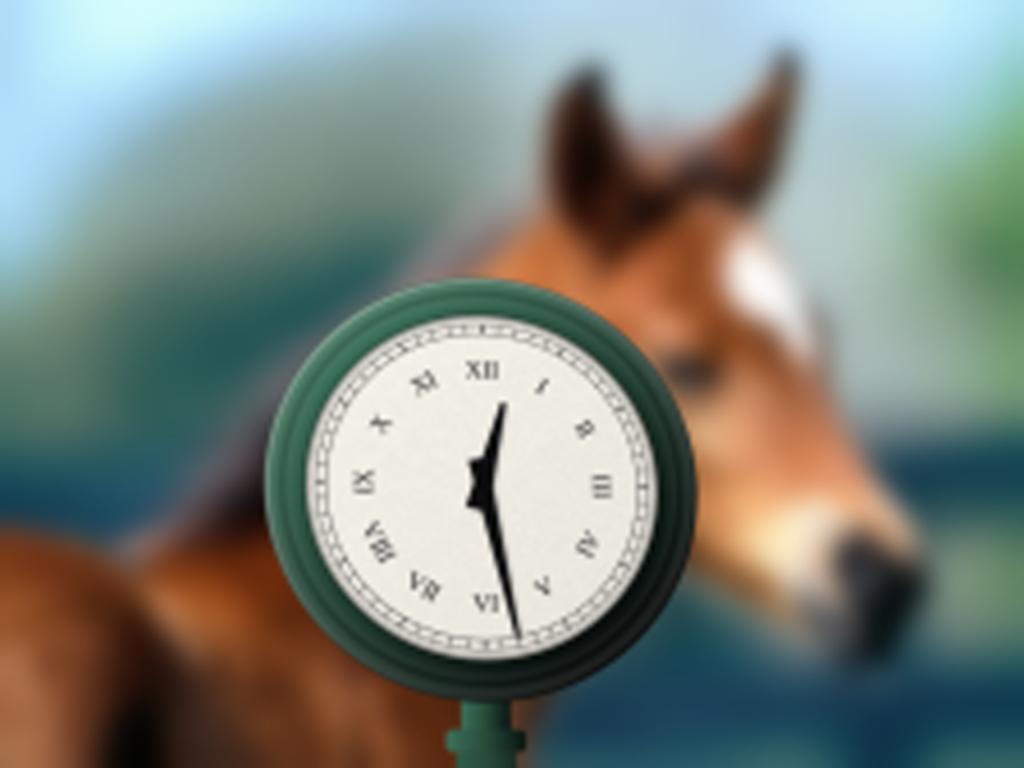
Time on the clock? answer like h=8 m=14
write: h=12 m=28
